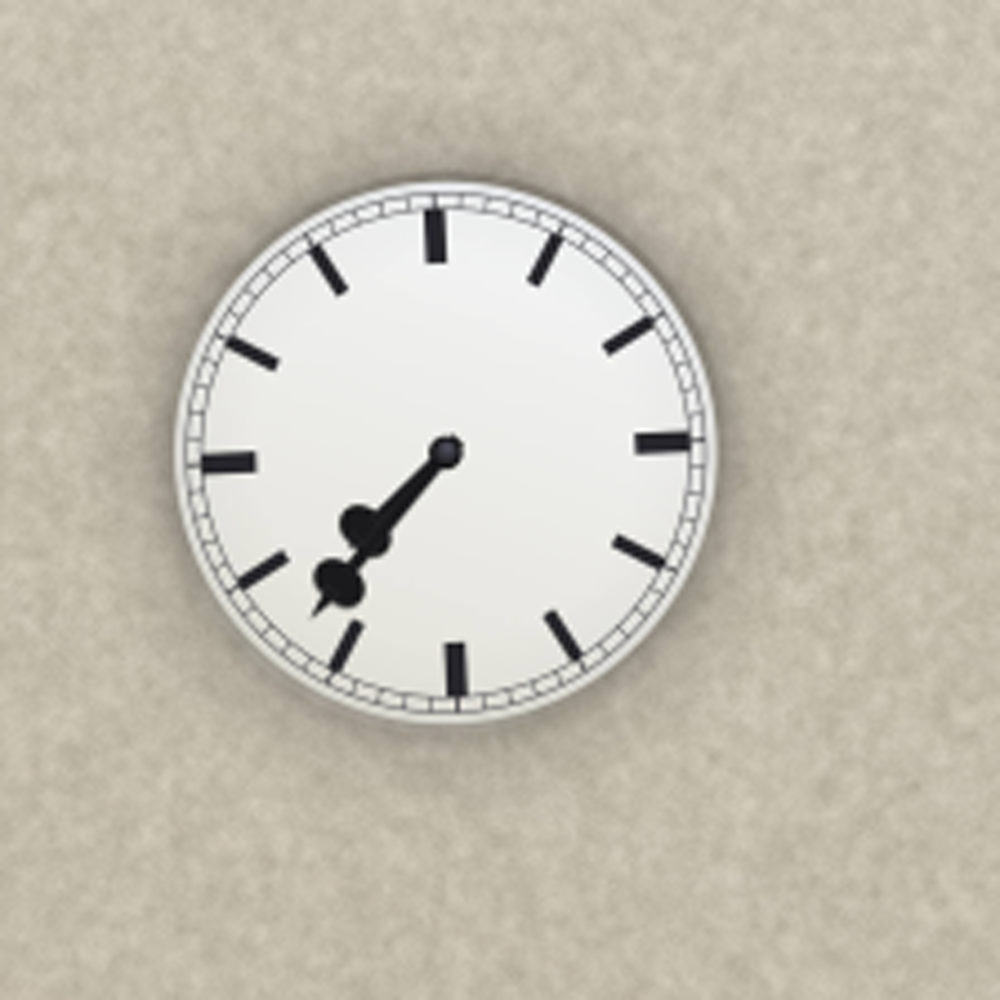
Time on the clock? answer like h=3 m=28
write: h=7 m=37
